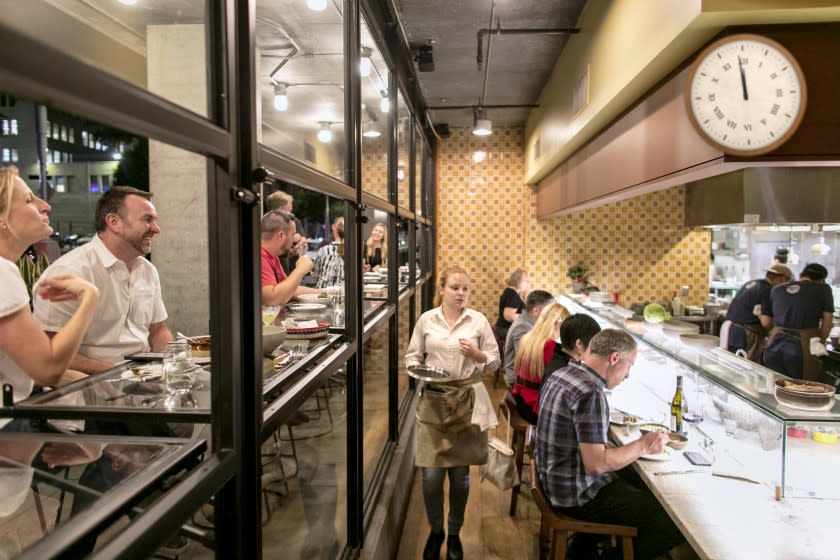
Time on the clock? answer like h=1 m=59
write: h=11 m=59
